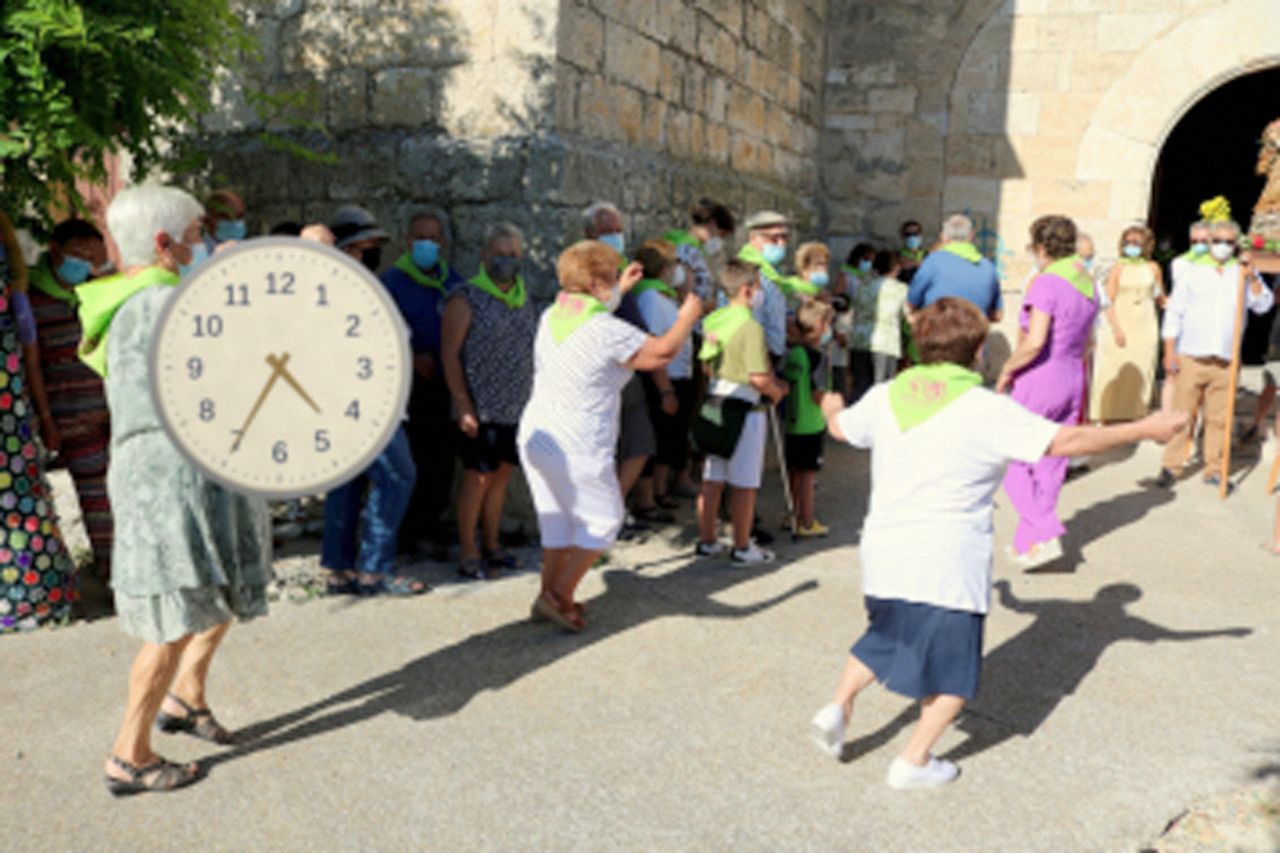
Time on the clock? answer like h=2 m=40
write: h=4 m=35
